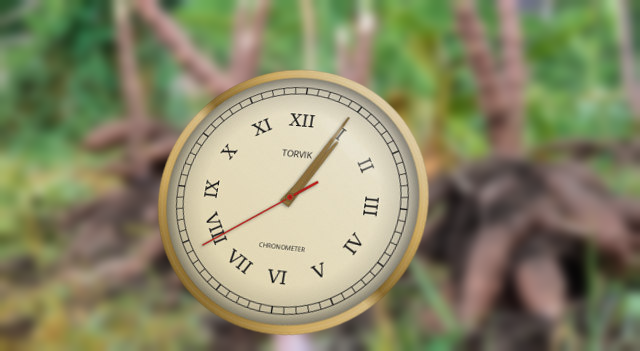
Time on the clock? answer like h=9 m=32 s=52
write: h=1 m=4 s=39
